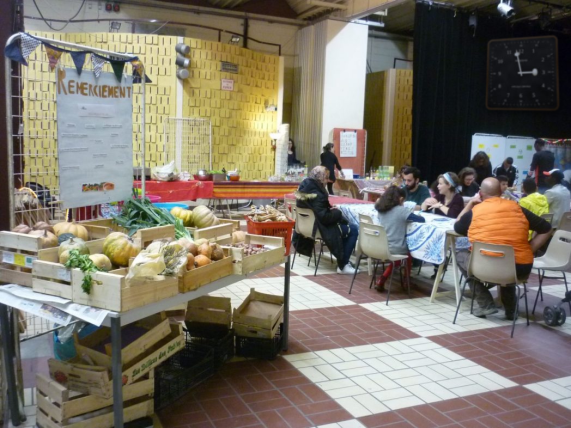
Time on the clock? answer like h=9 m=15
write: h=2 m=58
